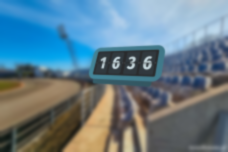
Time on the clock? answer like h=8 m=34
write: h=16 m=36
